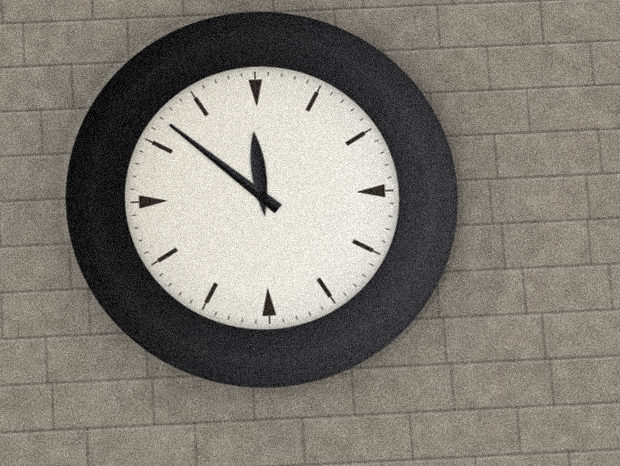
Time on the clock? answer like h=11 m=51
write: h=11 m=52
